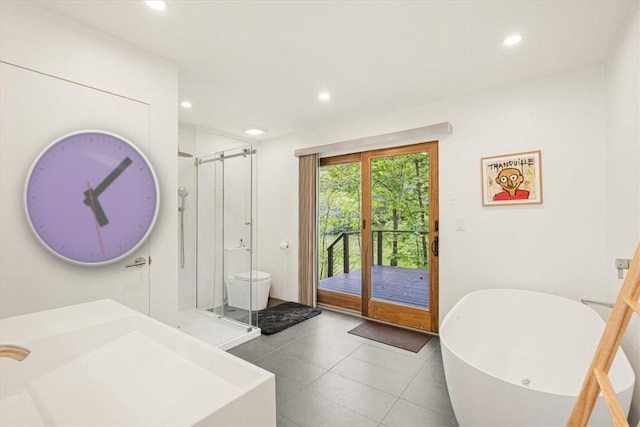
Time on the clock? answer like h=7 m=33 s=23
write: h=5 m=7 s=28
